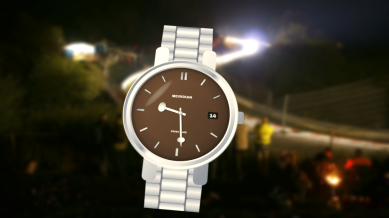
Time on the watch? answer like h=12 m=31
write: h=9 m=29
